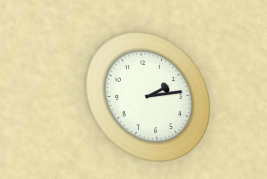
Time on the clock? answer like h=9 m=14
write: h=2 m=14
